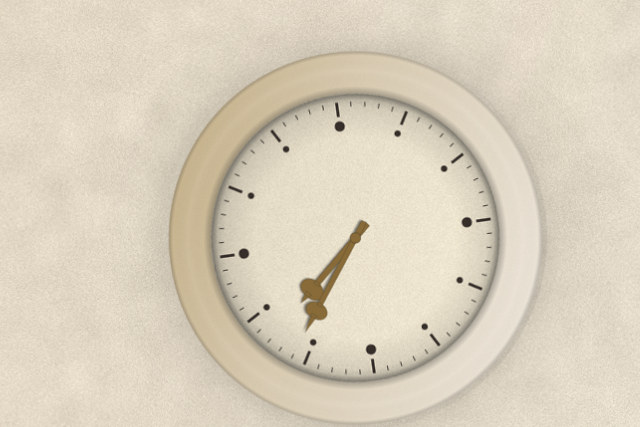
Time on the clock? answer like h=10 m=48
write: h=7 m=36
